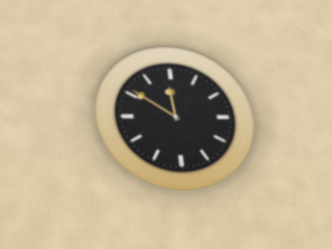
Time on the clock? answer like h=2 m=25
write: h=11 m=51
